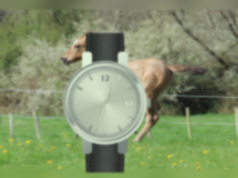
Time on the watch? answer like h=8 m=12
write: h=12 m=33
